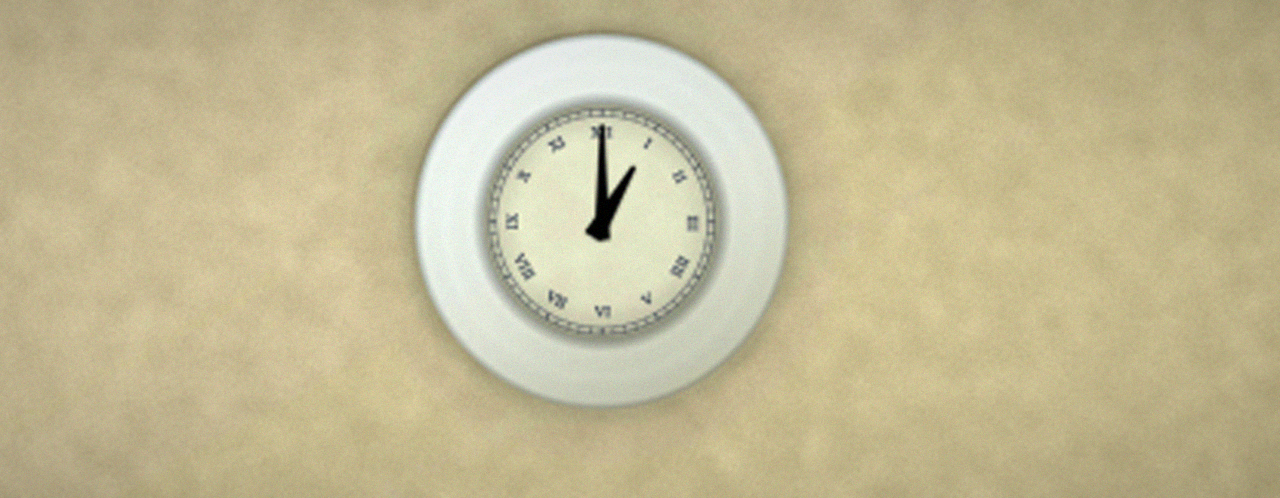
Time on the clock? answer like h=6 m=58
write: h=1 m=0
